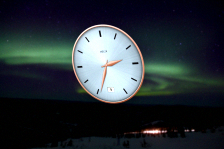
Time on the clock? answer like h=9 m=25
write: h=2 m=34
